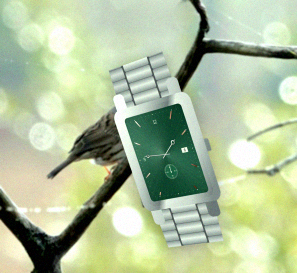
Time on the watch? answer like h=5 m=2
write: h=1 m=46
